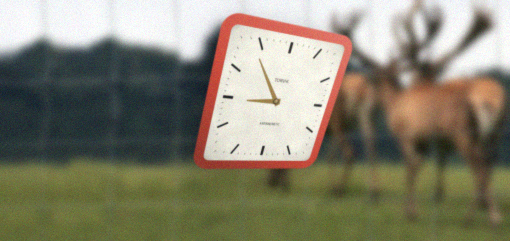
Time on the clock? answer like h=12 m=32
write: h=8 m=54
